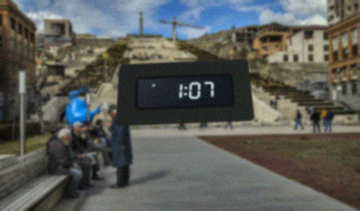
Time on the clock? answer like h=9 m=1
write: h=1 m=7
